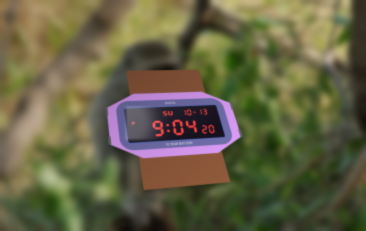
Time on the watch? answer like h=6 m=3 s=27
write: h=9 m=4 s=20
